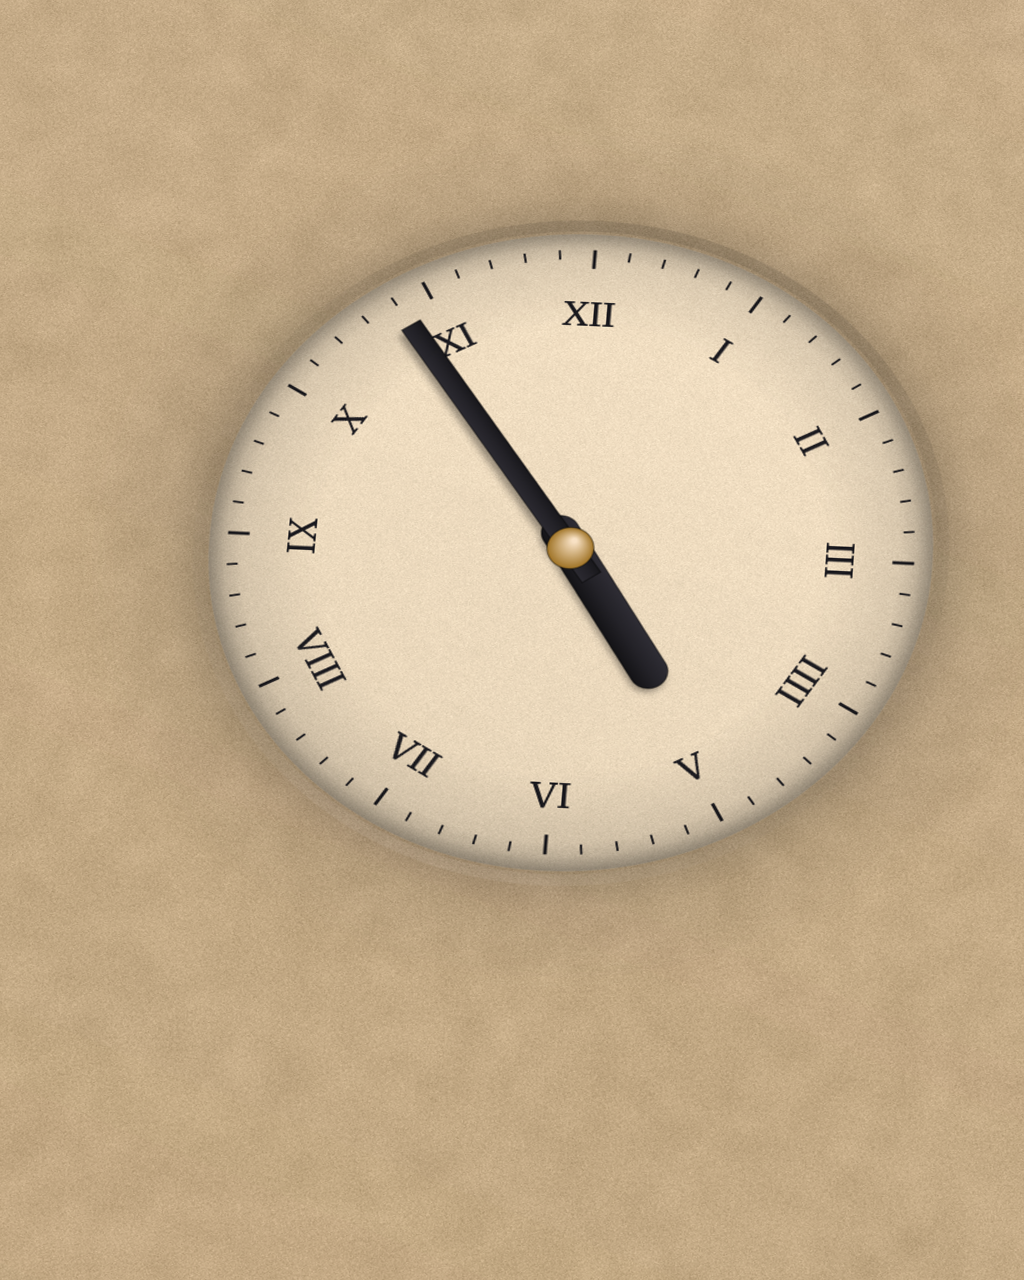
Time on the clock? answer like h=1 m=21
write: h=4 m=54
